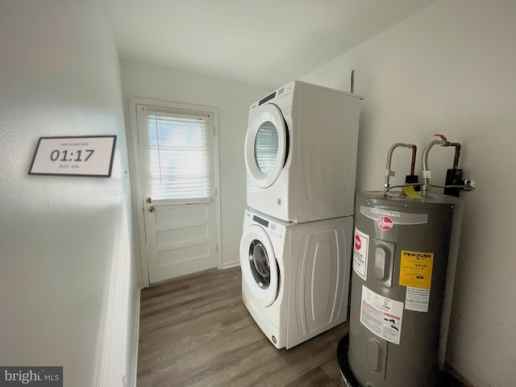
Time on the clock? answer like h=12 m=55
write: h=1 m=17
